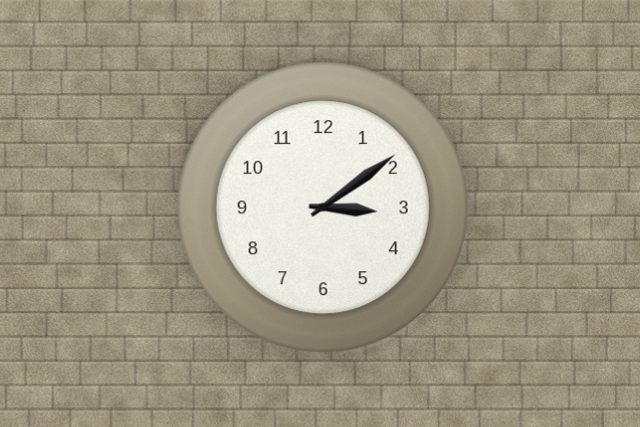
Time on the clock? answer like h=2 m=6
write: h=3 m=9
